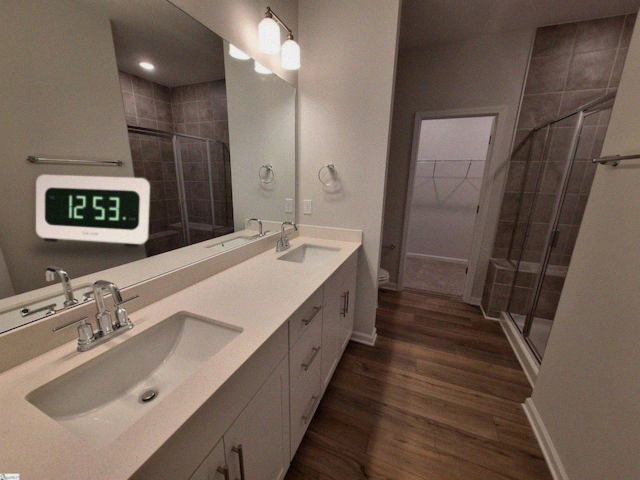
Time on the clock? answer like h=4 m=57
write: h=12 m=53
